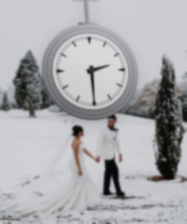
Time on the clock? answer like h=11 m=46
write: h=2 m=30
